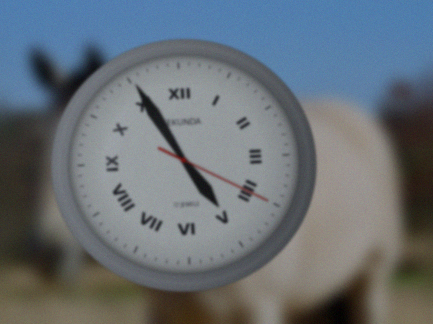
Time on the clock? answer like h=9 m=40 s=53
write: h=4 m=55 s=20
